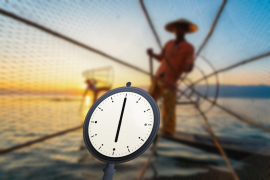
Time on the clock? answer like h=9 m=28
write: h=6 m=0
